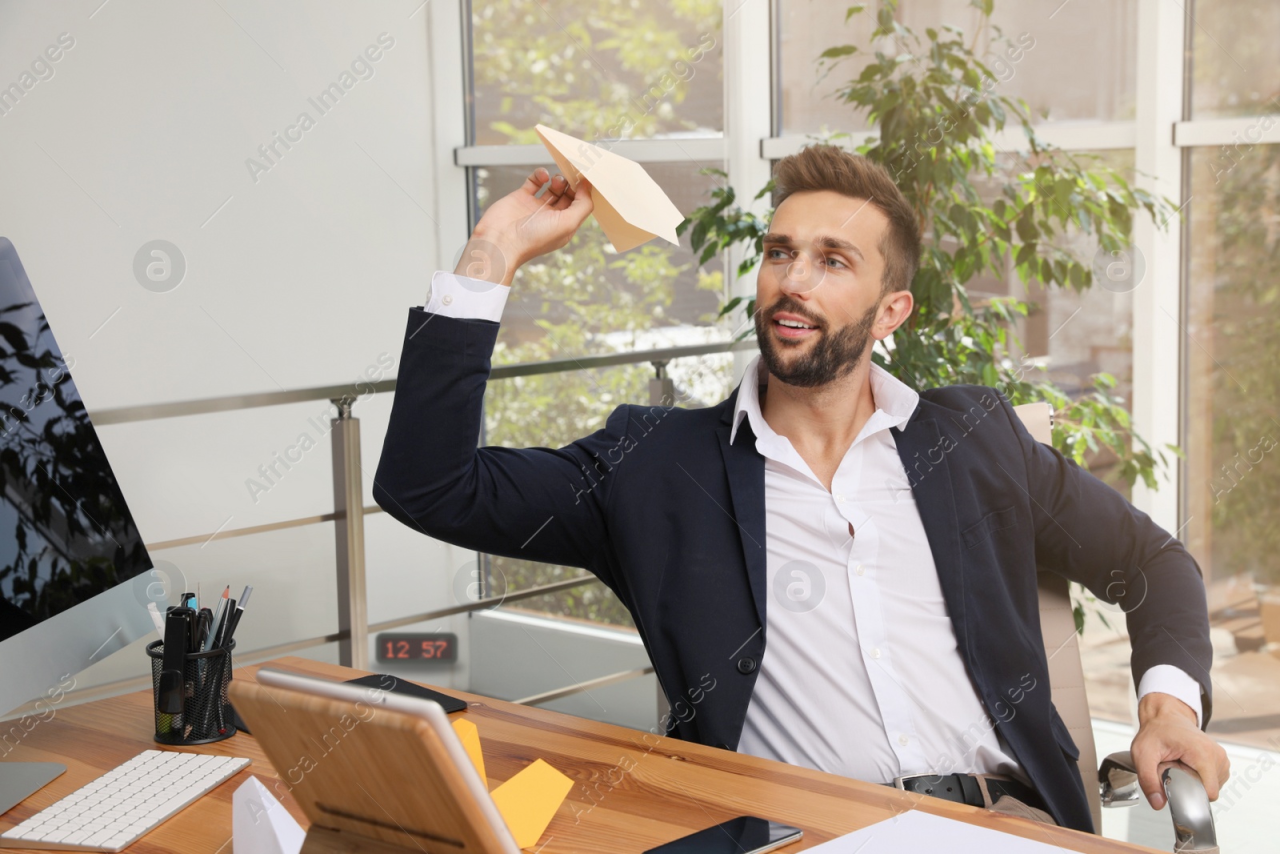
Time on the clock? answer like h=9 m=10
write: h=12 m=57
